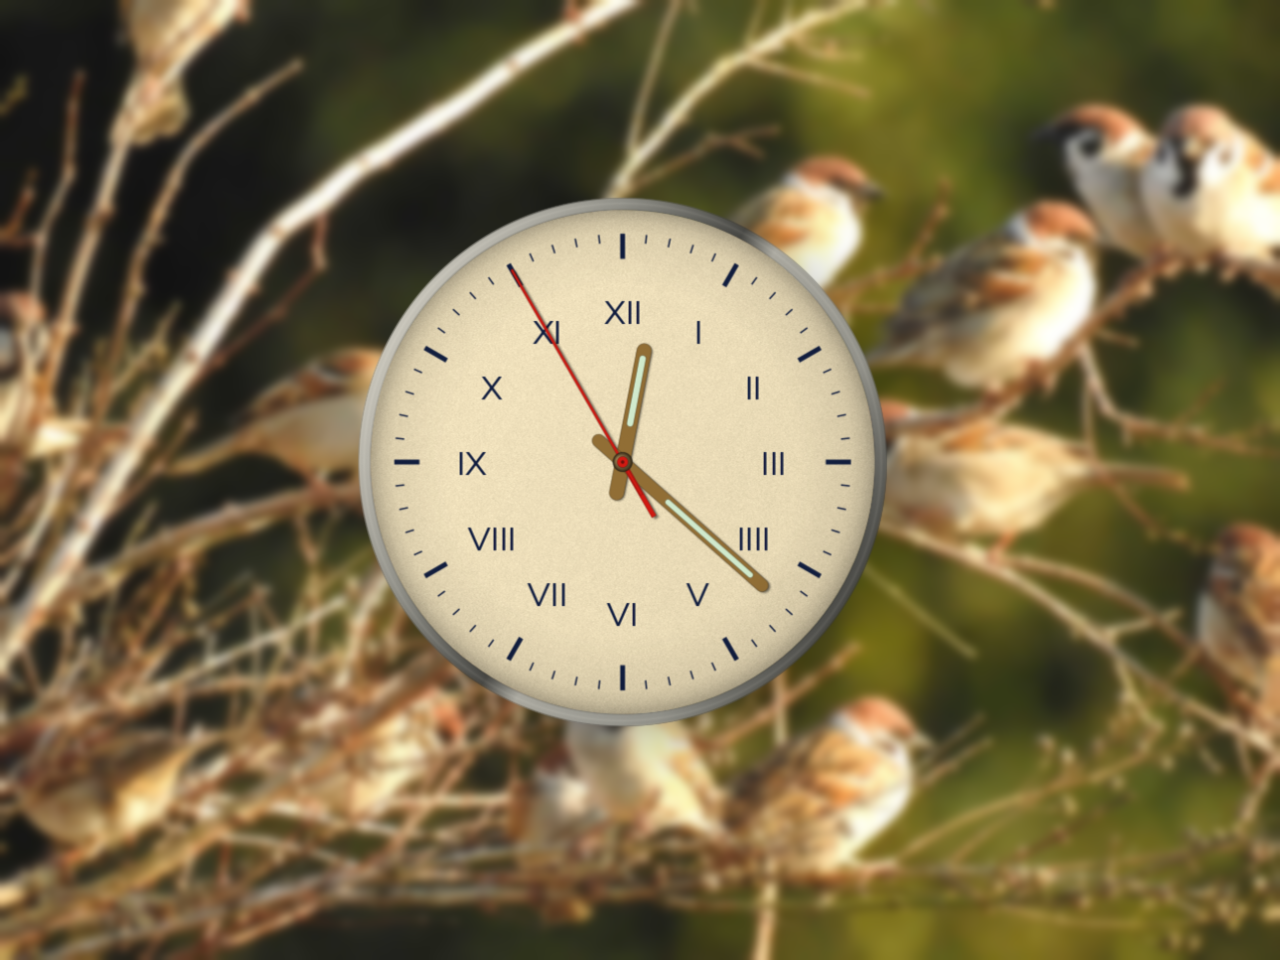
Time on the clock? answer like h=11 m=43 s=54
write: h=12 m=21 s=55
